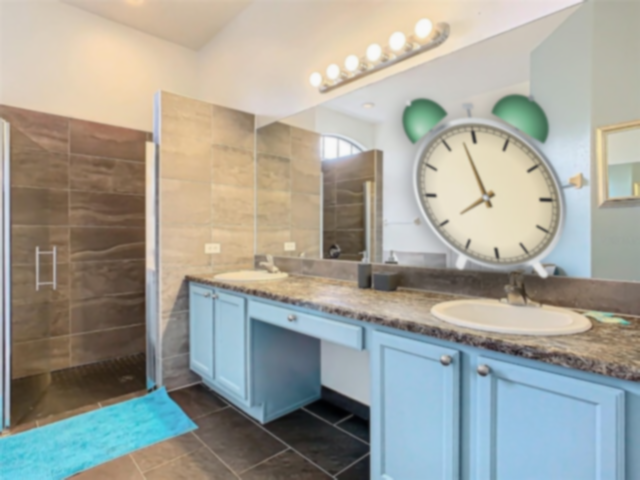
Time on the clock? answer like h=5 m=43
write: h=7 m=58
